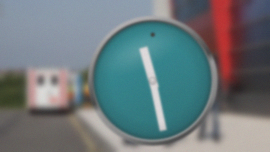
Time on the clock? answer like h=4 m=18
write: h=11 m=28
